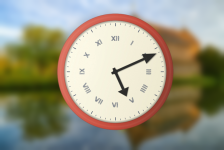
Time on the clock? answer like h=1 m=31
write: h=5 m=11
